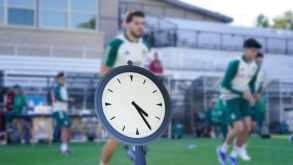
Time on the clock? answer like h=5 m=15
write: h=4 m=25
